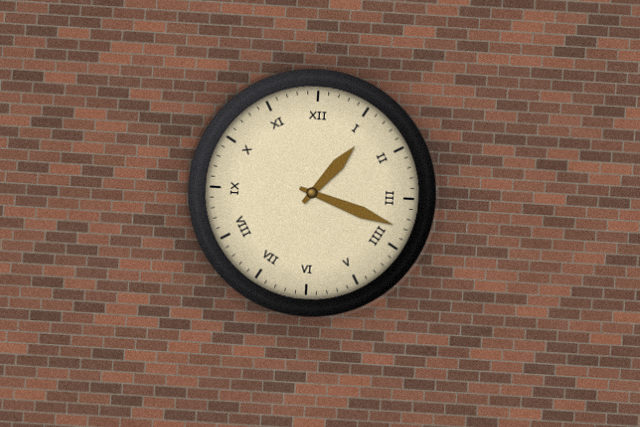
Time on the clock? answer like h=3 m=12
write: h=1 m=18
